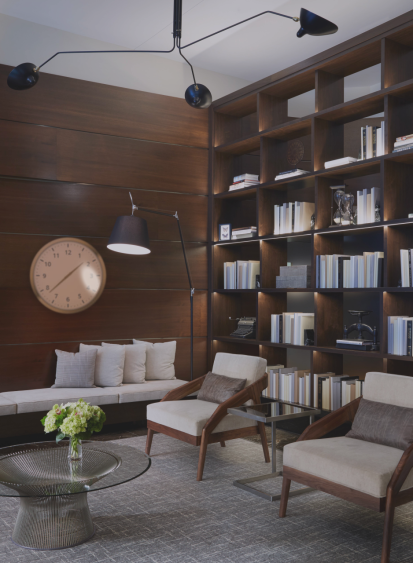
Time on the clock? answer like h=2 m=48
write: h=1 m=38
